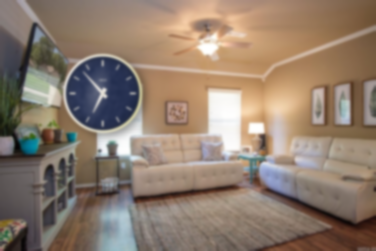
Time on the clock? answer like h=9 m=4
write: h=6 m=53
